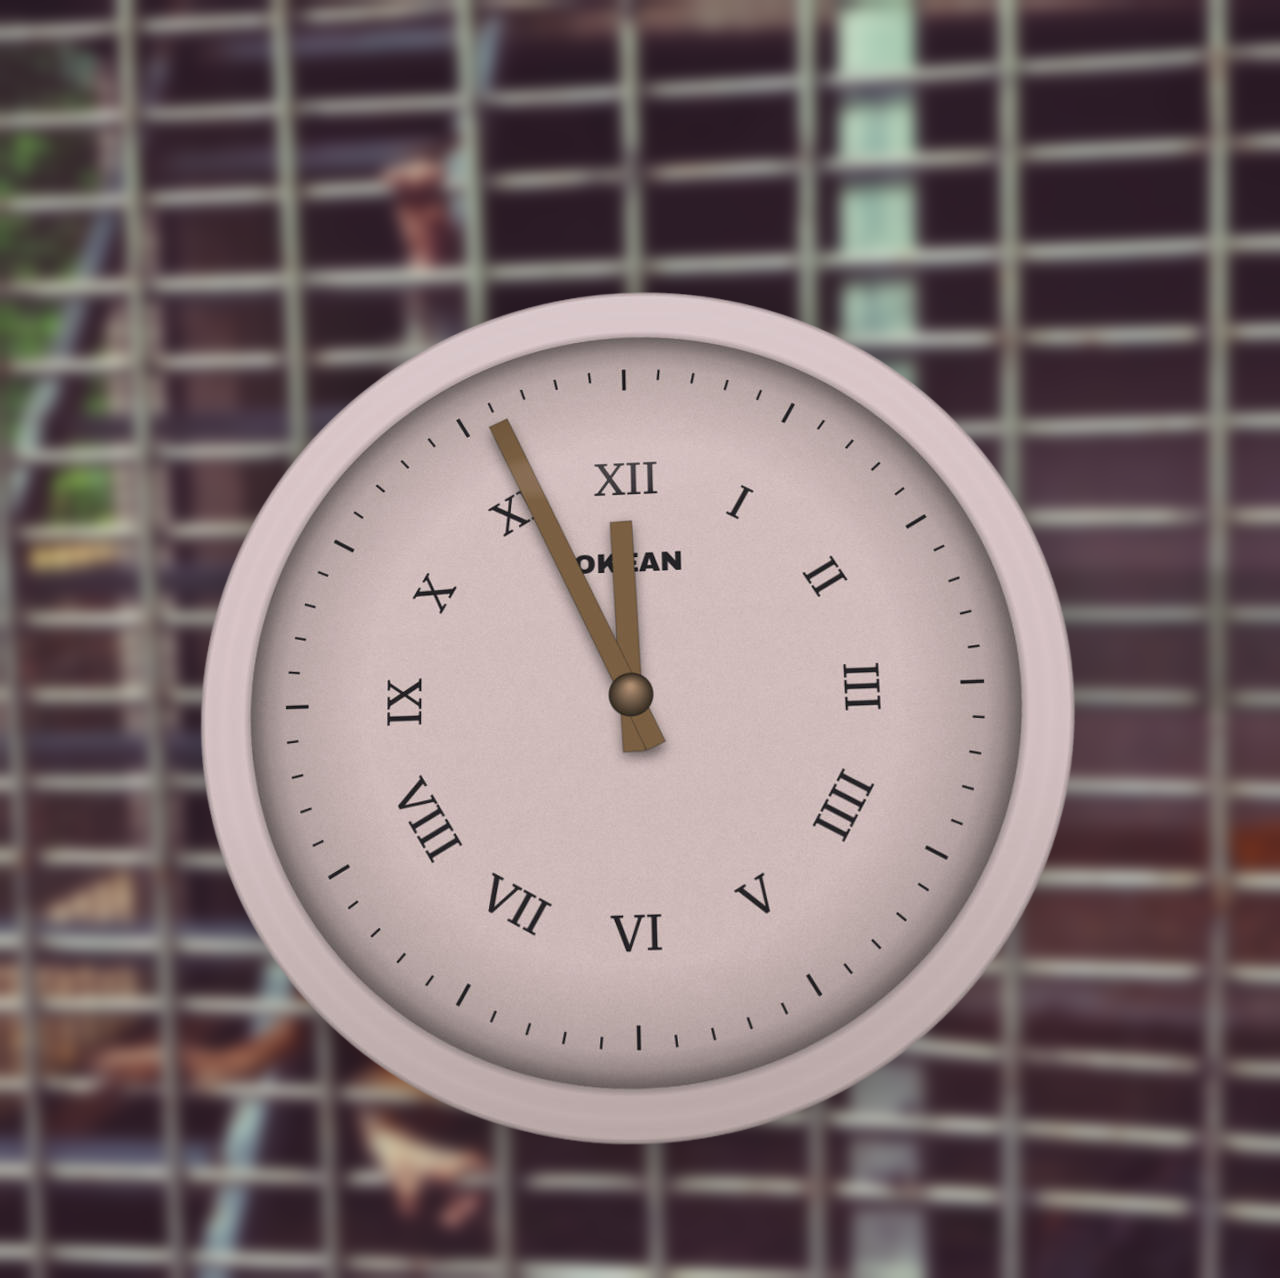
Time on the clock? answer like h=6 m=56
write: h=11 m=56
